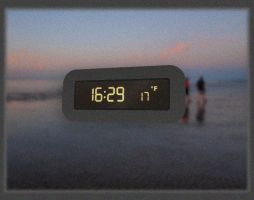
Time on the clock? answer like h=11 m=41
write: h=16 m=29
